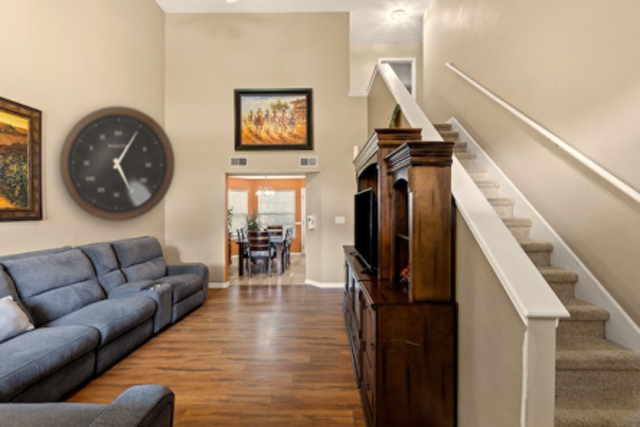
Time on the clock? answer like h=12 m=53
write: h=5 m=5
